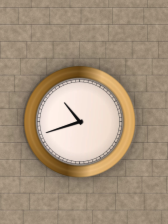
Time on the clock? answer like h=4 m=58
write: h=10 m=42
